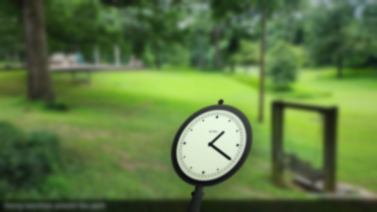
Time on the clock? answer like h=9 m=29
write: h=1 m=20
